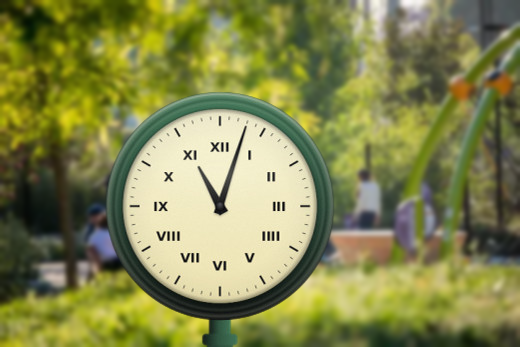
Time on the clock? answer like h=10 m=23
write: h=11 m=3
